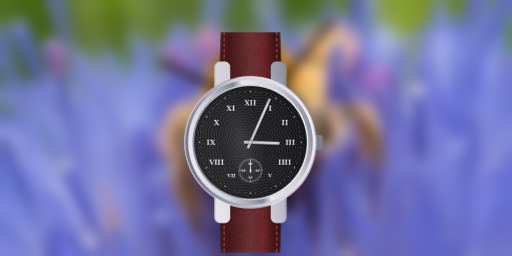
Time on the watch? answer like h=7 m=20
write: h=3 m=4
